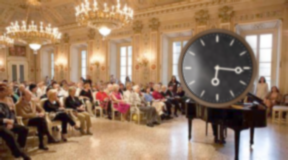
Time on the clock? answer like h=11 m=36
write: h=6 m=16
